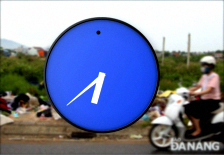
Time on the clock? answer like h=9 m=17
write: h=6 m=39
